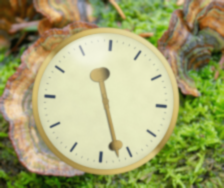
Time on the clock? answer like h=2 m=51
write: h=11 m=27
